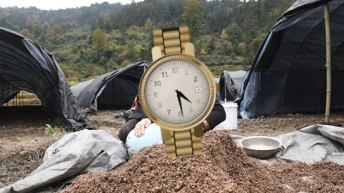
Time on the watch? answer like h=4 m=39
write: h=4 m=29
